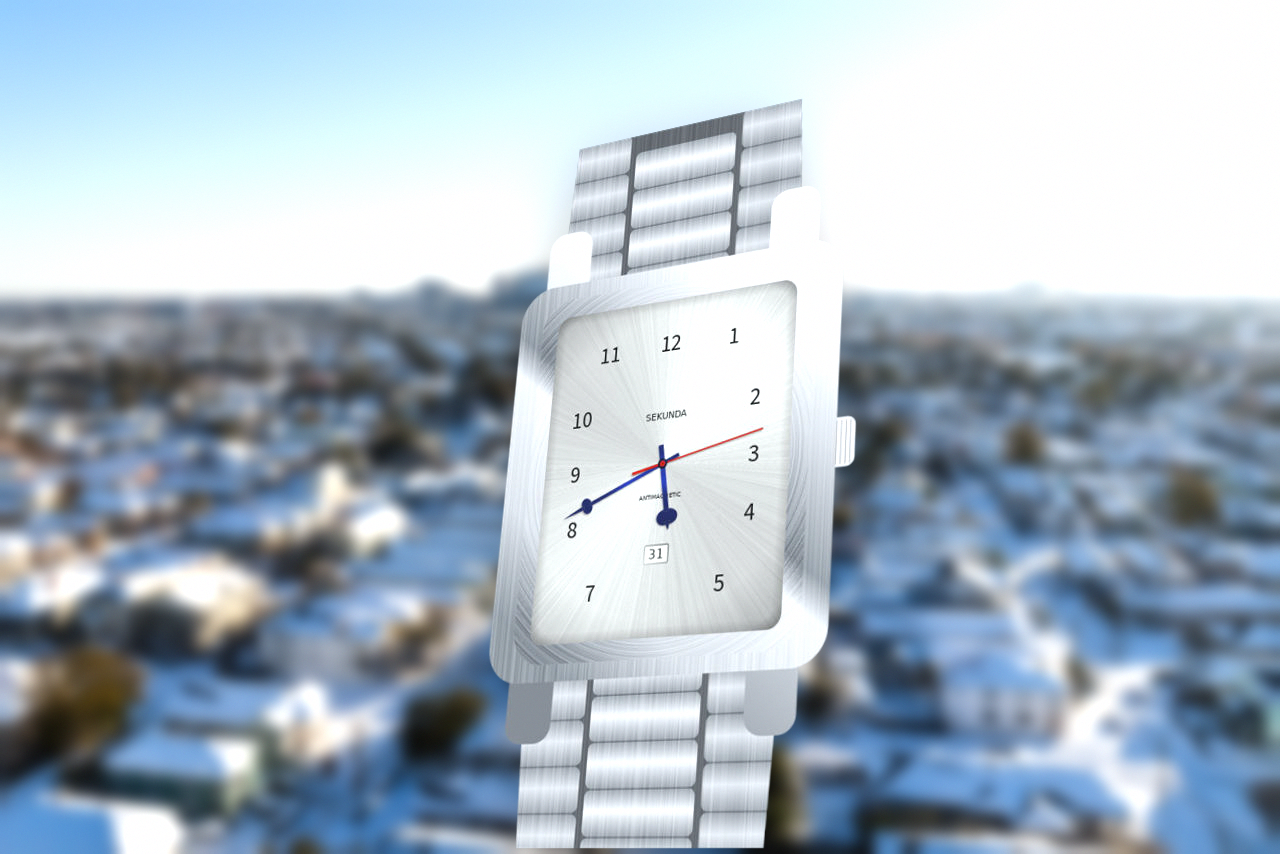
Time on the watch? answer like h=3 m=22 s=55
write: h=5 m=41 s=13
